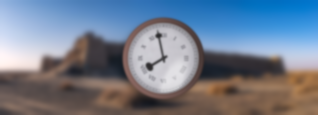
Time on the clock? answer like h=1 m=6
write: h=7 m=58
